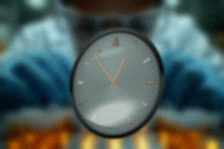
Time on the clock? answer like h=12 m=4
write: h=12 m=53
